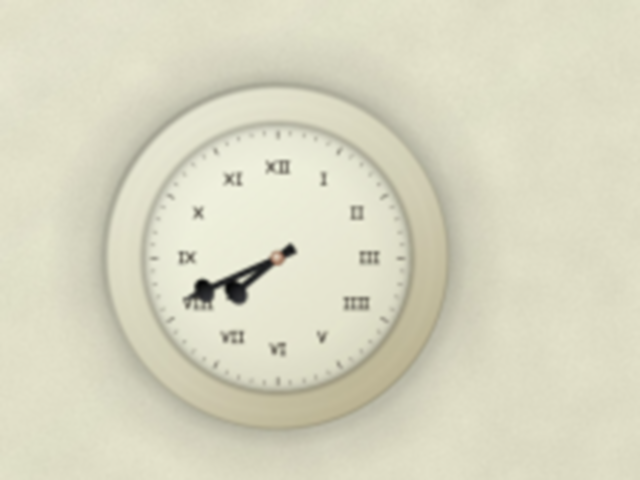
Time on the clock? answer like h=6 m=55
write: h=7 m=41
